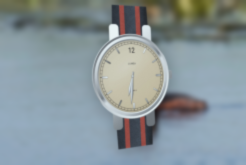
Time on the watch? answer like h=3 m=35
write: h=6 m=31
